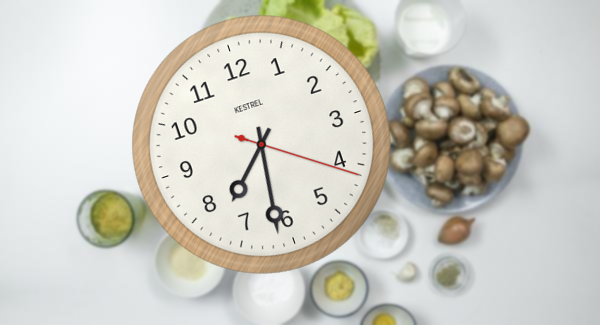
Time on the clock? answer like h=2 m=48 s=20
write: h=7 m=31 s=21
